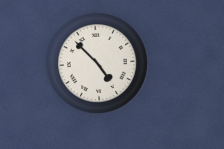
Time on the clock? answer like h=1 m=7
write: h=4 m=53
